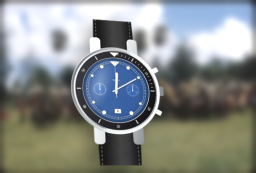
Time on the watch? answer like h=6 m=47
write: h=12 m=10
